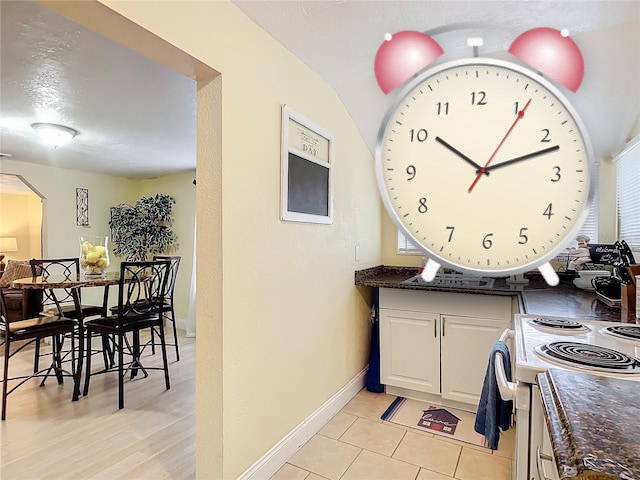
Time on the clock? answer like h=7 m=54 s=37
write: h=10 m=12 s=6
